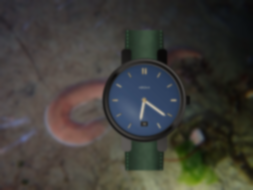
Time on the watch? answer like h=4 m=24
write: h=6 m=21
